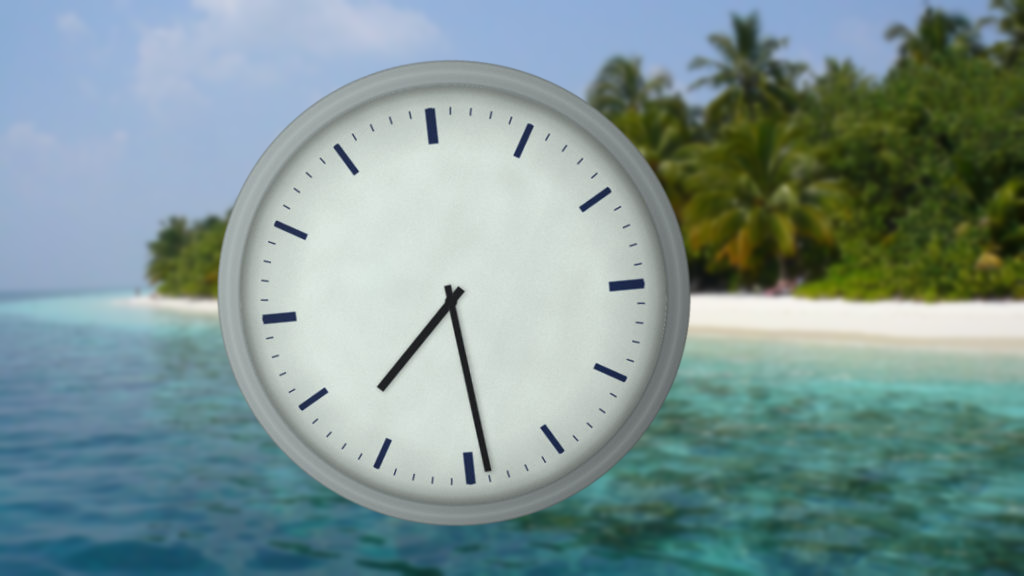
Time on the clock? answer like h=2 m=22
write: h=7 m=29
